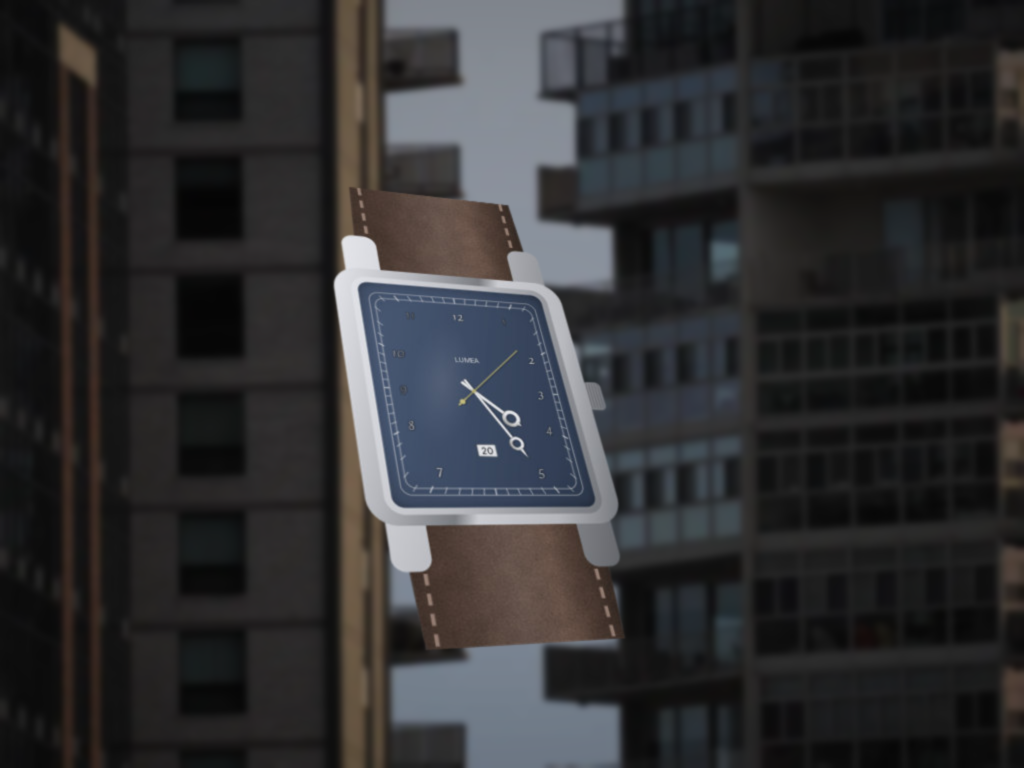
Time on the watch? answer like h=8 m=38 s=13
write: h=4 m=25 s=8
